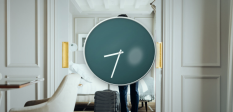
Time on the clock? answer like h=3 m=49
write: h=8 m=33
